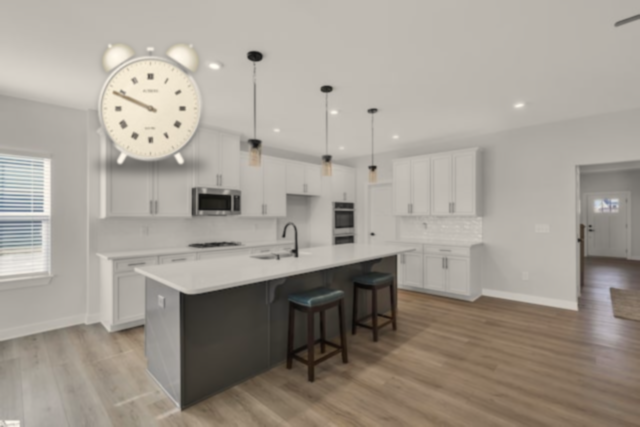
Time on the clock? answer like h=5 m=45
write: h=9 m=49
